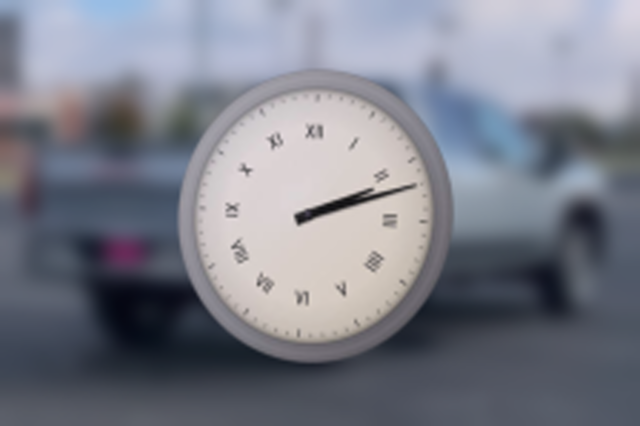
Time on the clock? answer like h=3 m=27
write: h=2 m=12
